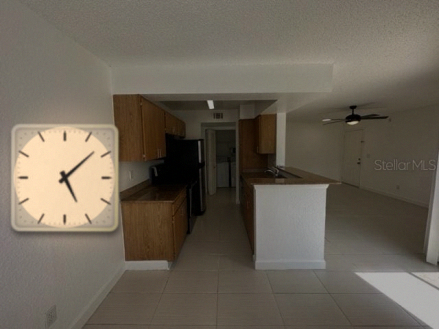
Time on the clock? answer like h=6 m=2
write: h=5 m=8
